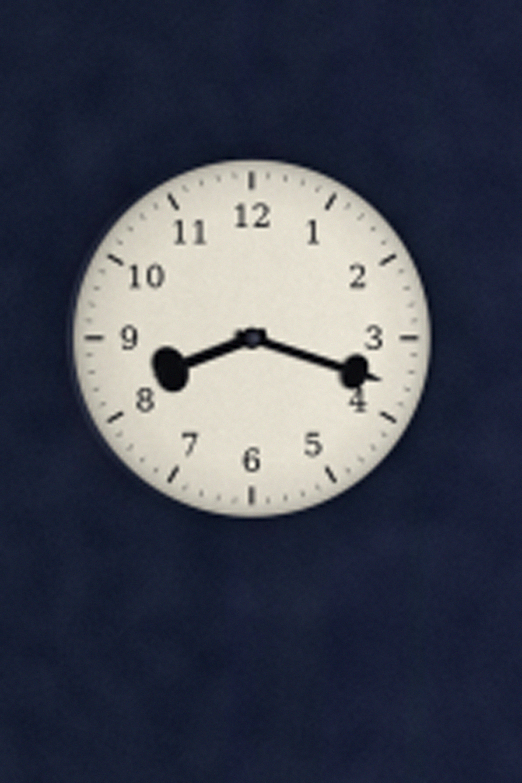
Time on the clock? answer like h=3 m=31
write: h=8 m=18
